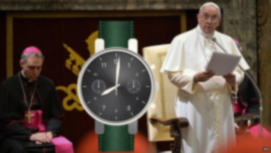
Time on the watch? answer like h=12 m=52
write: h=8 m=1
